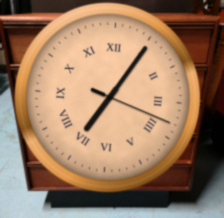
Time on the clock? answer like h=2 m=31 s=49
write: h=7 m=5 s=18
